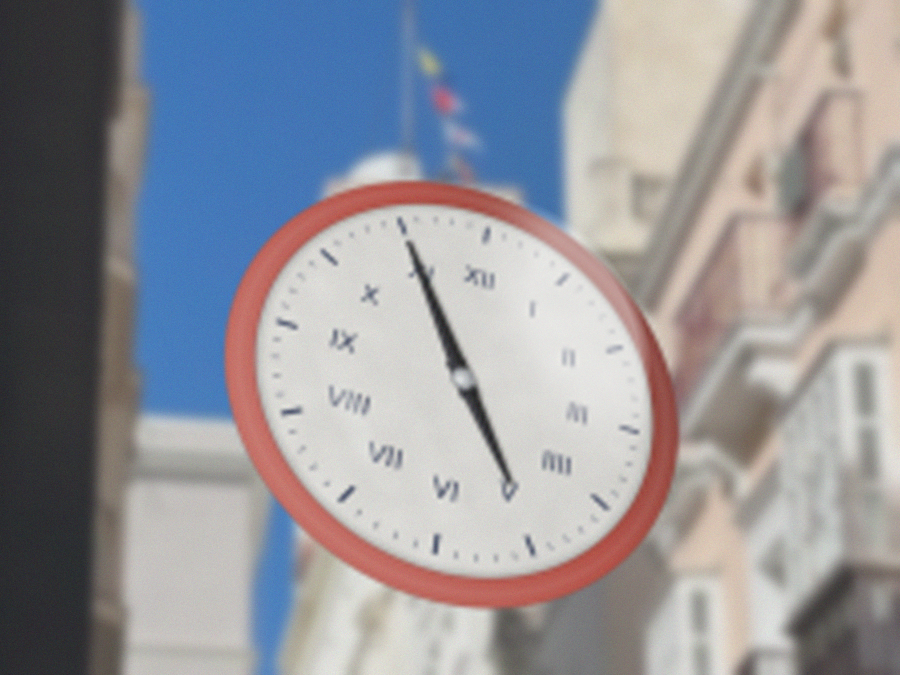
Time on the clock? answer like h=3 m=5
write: h=4 m=55
